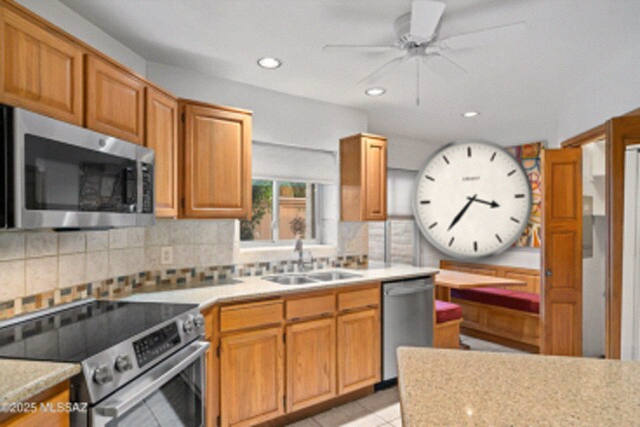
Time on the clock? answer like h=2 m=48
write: h=3 m=37
